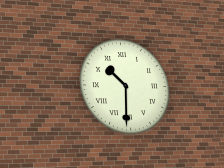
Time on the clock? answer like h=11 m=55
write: h=10 m=31
